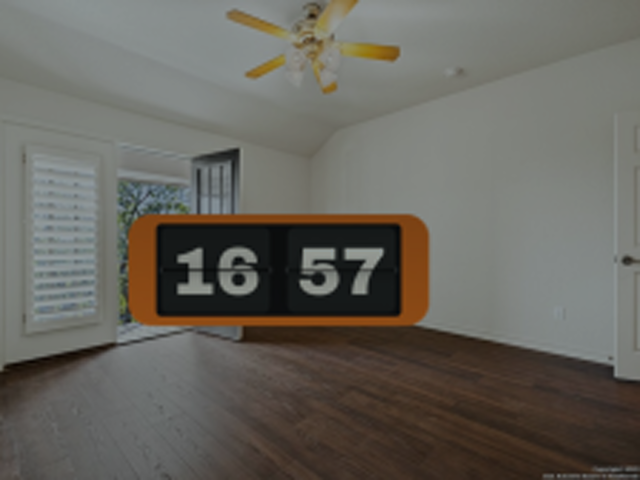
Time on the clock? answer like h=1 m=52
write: h=16 m=57
